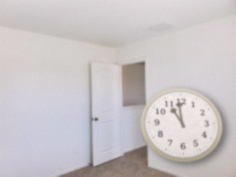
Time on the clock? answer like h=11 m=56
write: h=10 m=59
